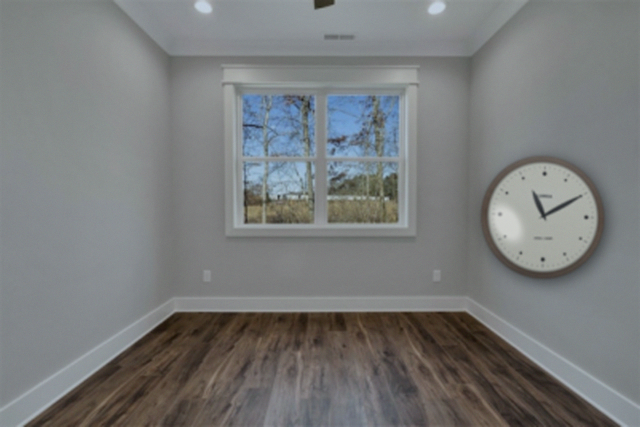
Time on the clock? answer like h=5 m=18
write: h=11 m=10
